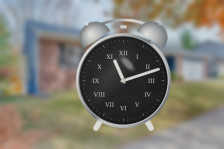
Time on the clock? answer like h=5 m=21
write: h=11 m=12
